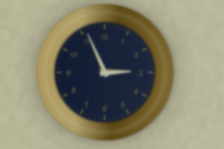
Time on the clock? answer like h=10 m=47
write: h=2 m=56
